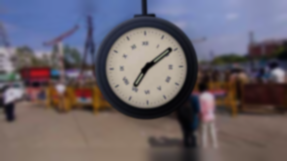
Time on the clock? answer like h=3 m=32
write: h=7 m=9
